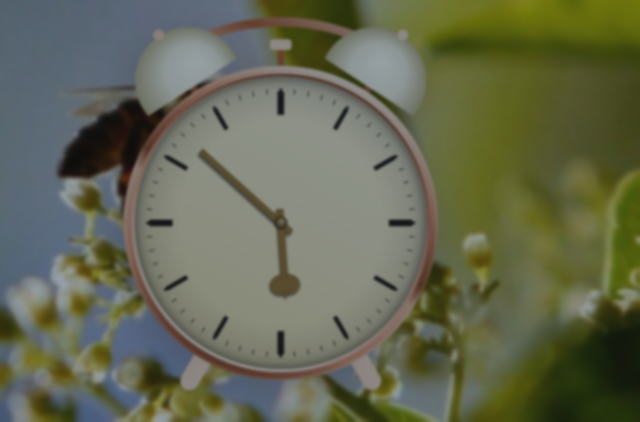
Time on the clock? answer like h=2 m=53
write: h=5 m=52
